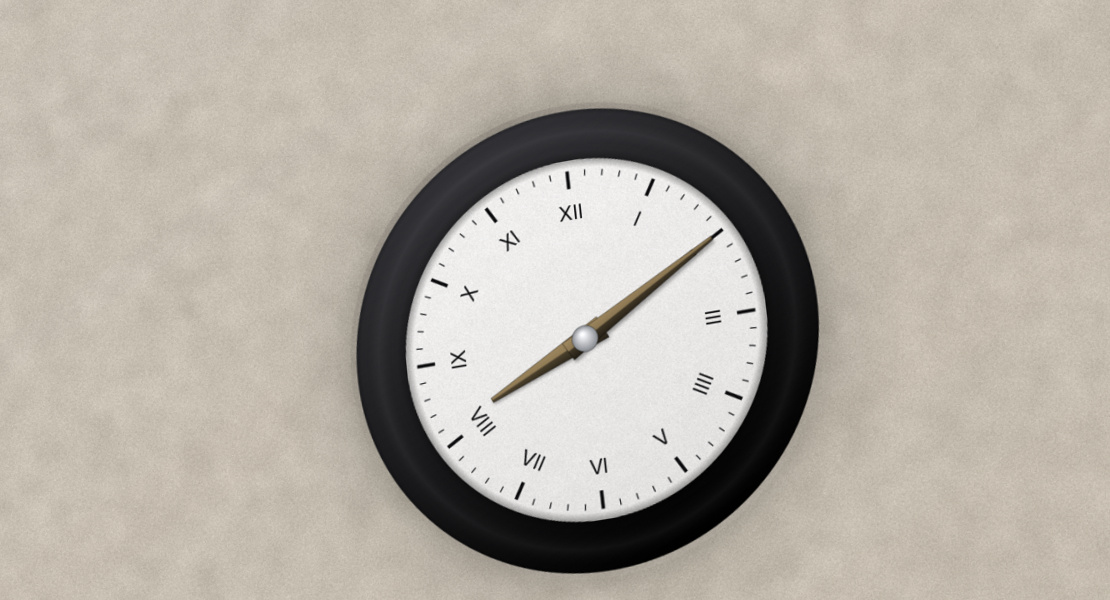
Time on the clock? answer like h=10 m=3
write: h=8 m=10
